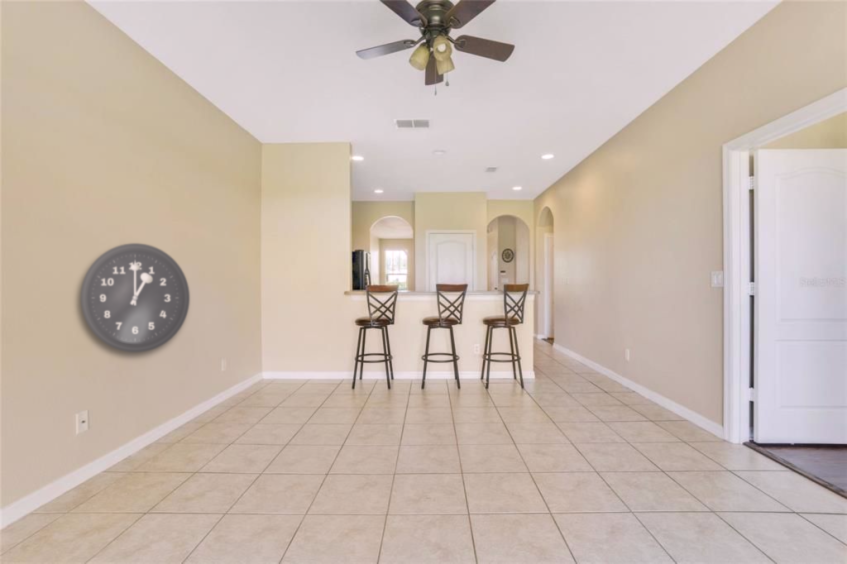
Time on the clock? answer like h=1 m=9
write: h=1 m=0
